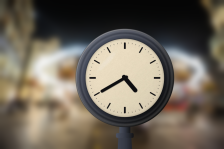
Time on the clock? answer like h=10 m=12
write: h=4 m=40
